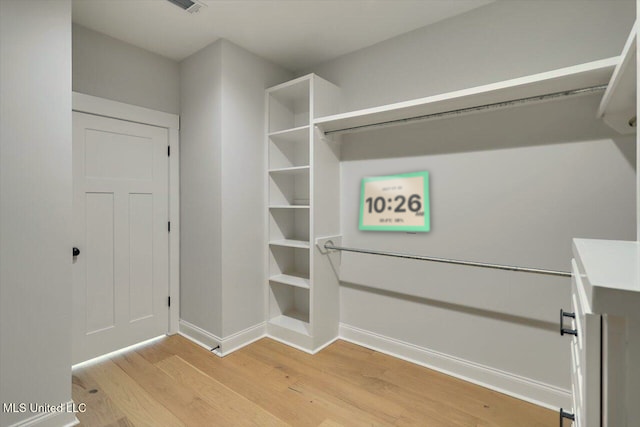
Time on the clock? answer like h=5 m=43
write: h=10 m=26
